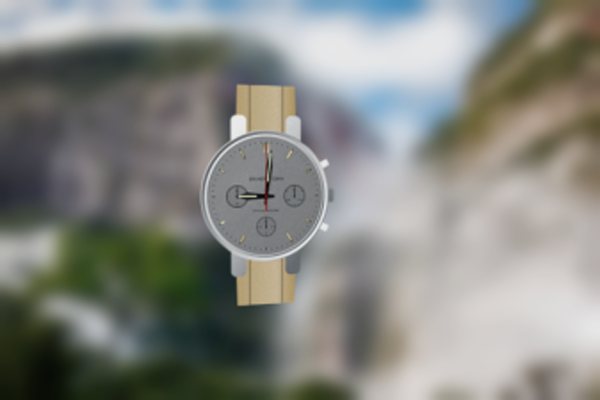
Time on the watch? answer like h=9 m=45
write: h=9 m=1
